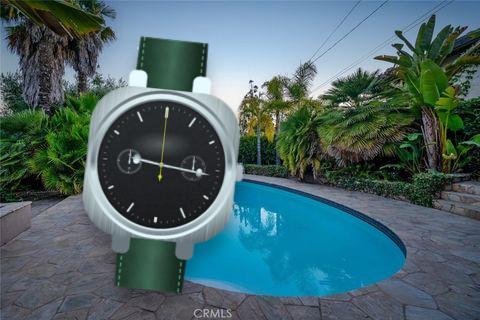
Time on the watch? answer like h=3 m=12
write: h=9 m=16
